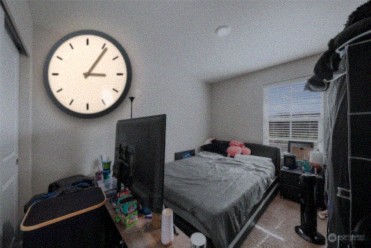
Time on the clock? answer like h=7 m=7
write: h=3 m=6
